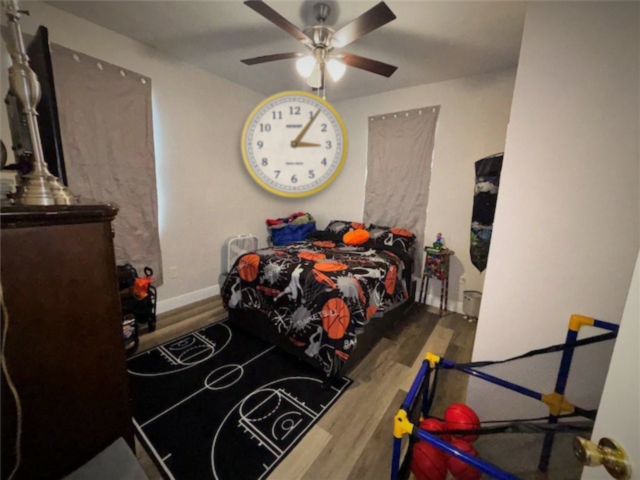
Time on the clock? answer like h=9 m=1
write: h=3 m=6
